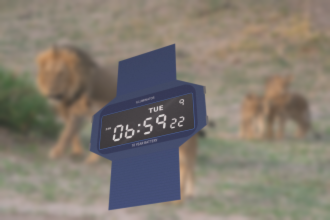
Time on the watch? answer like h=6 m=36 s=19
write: h=6 m=59 s=22
